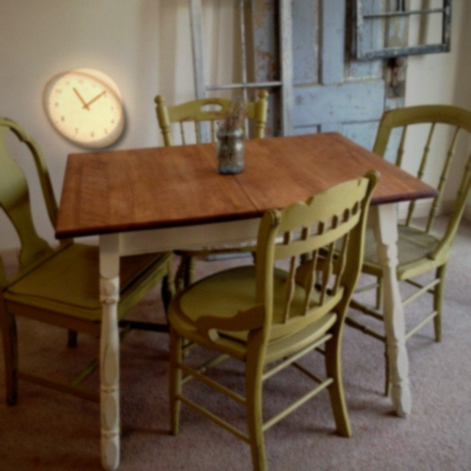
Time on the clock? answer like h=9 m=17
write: h=11 m=9
